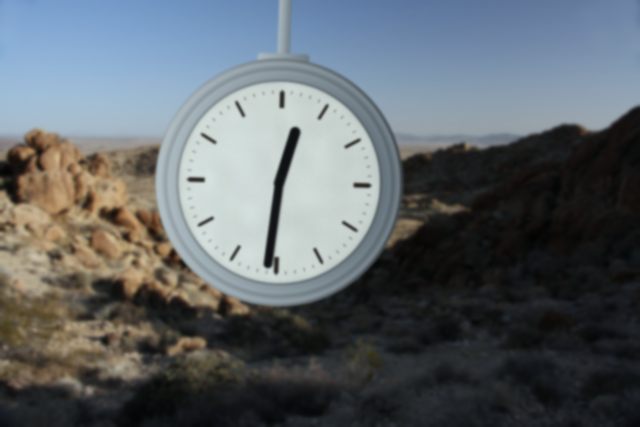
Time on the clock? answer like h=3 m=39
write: h=12 m=31
